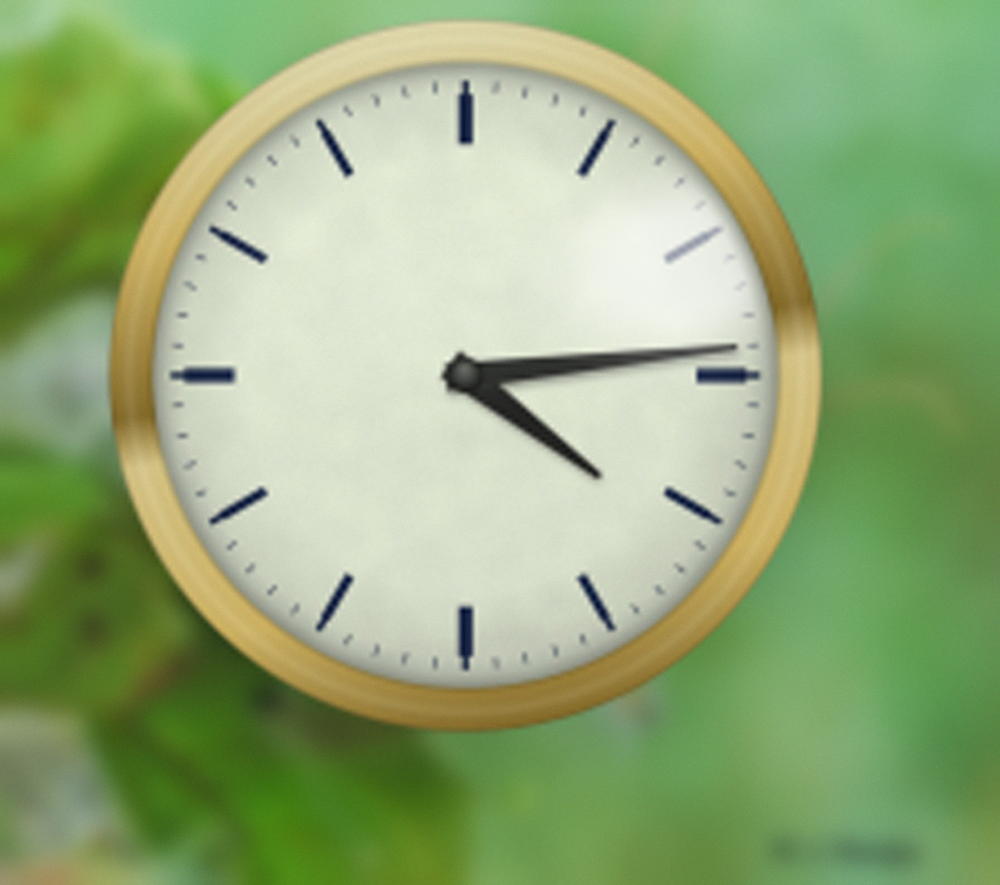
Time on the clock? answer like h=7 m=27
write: h=4 m=14
